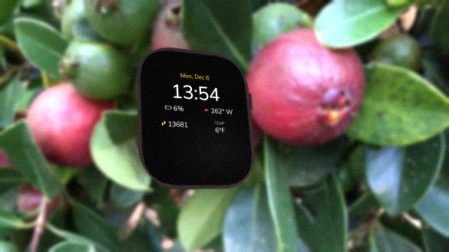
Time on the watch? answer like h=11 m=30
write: h=13 m=54
